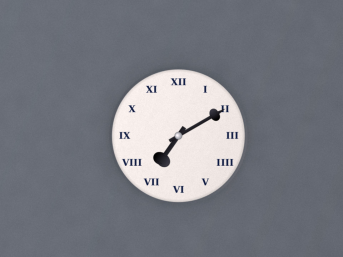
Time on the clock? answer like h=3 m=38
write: h=7 m=10
